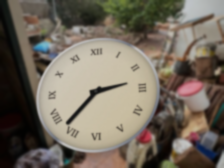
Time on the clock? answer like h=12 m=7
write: h=2 m=37
